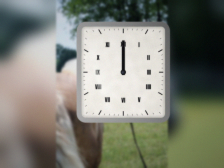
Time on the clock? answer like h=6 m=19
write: h=12 m=0
